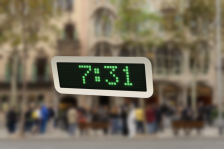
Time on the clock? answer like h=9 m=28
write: h=7 m=31
